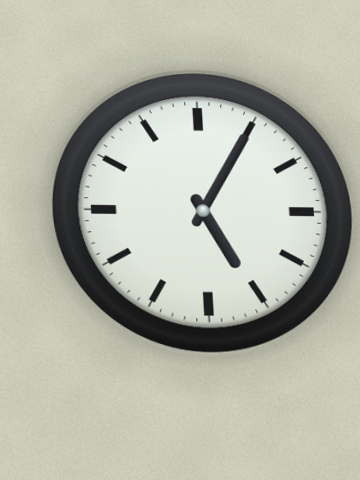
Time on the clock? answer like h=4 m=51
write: h=5 m=5
